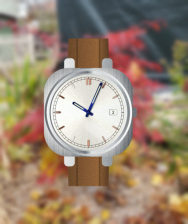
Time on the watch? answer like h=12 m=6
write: h=10 m=4
